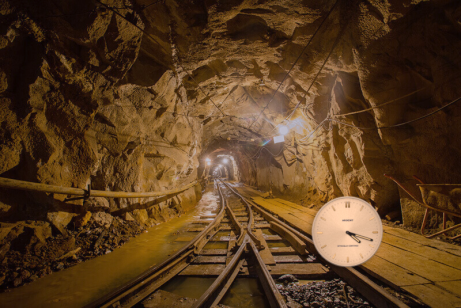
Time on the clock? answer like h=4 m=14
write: h=4 m=18
